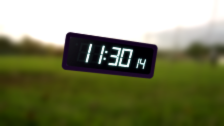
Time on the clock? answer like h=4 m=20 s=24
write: h=11 m=30 s=14
